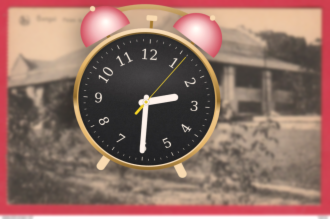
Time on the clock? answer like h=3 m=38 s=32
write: h=2 m=30 s=6
